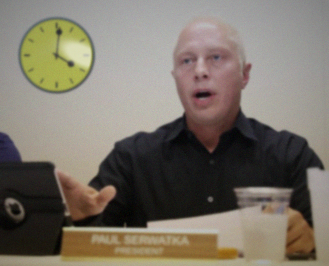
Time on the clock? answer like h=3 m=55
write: h=4 m=1
